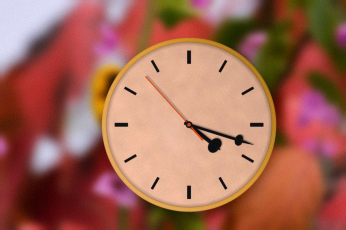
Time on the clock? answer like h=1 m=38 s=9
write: h=4 m=17 s=53
